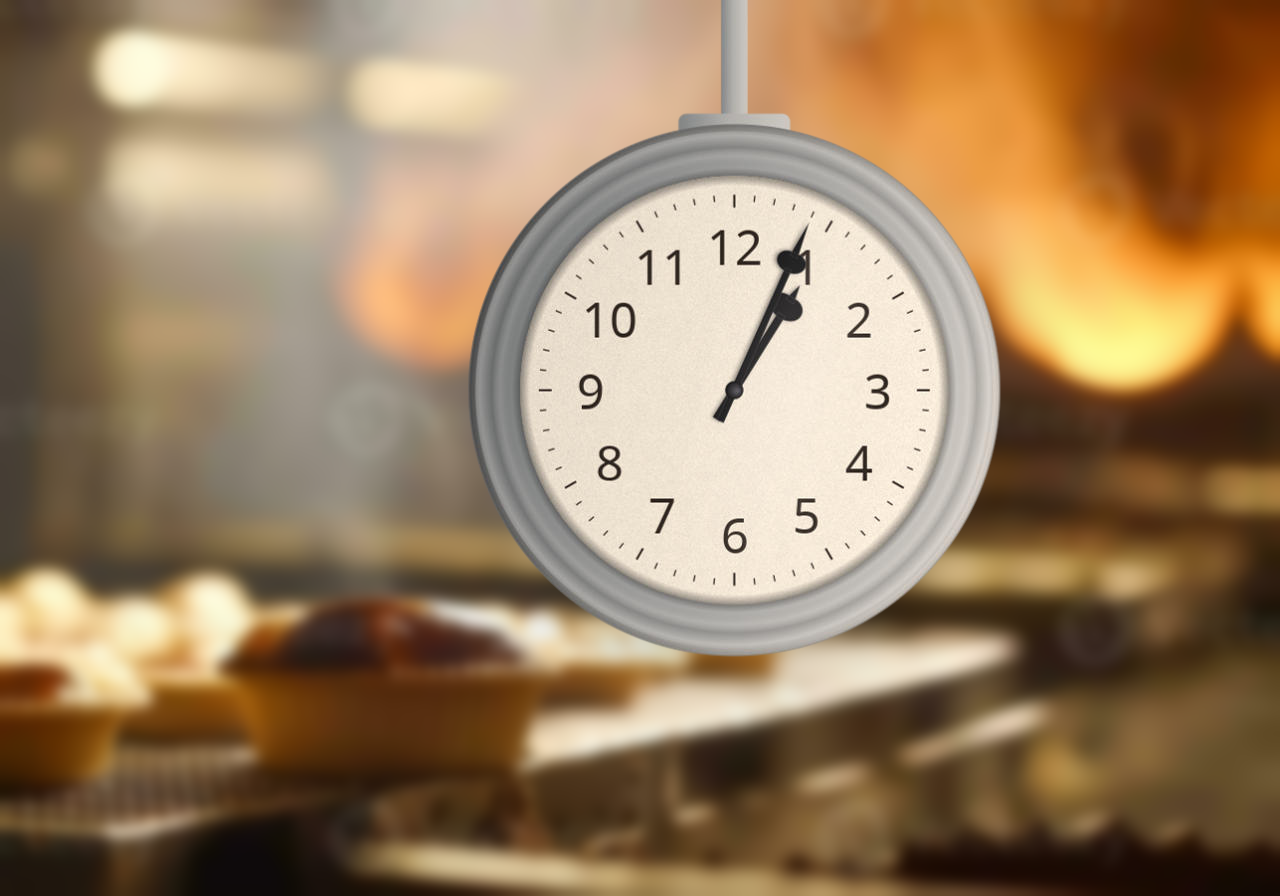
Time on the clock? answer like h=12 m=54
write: h=1 m=4
